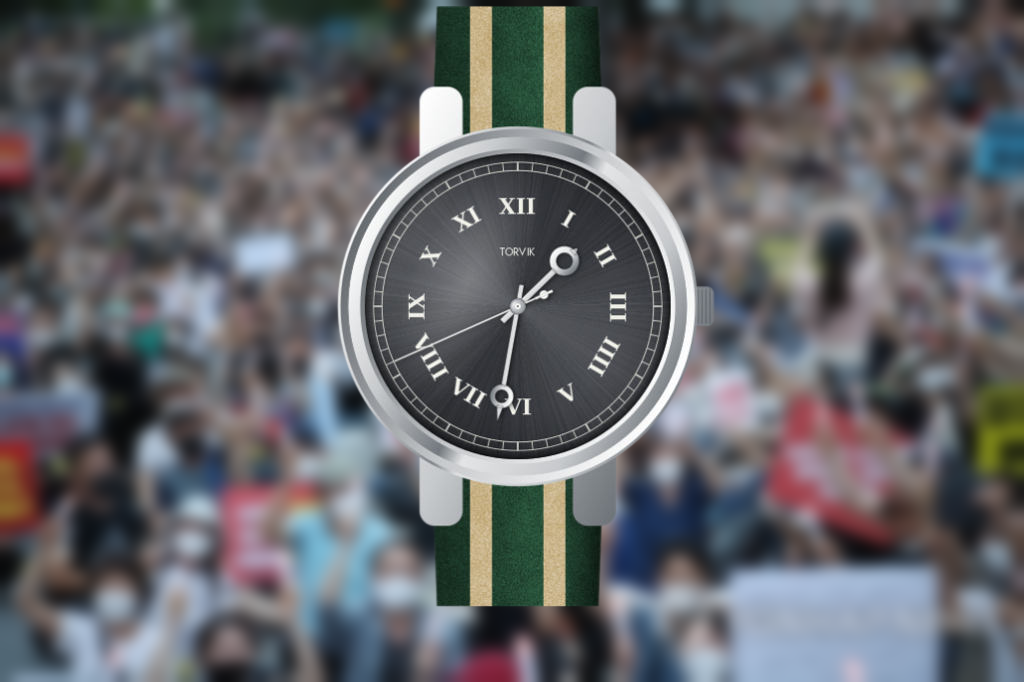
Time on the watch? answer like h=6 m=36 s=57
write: h=1 m=31 s=41
